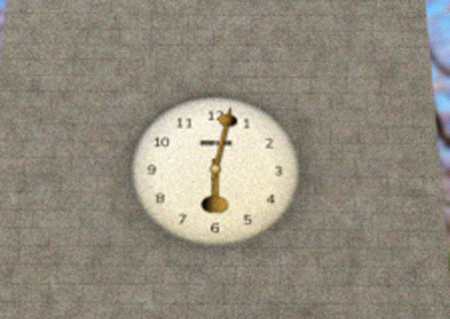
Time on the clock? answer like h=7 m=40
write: h=6 m=2
